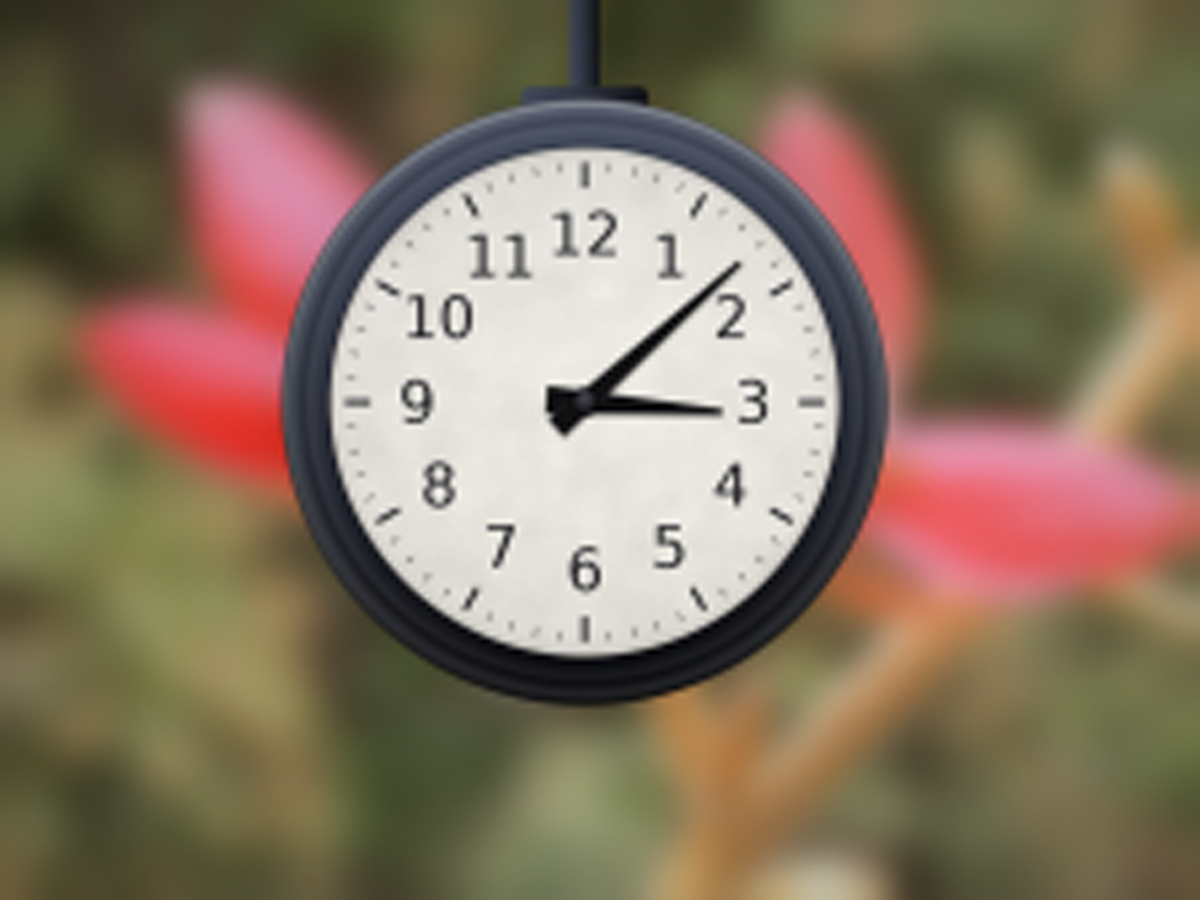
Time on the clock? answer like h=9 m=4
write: h=3 m=8
